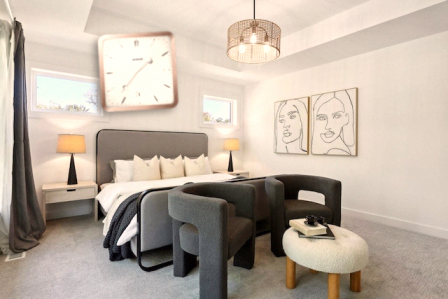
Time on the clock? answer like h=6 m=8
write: h=1 m=37
